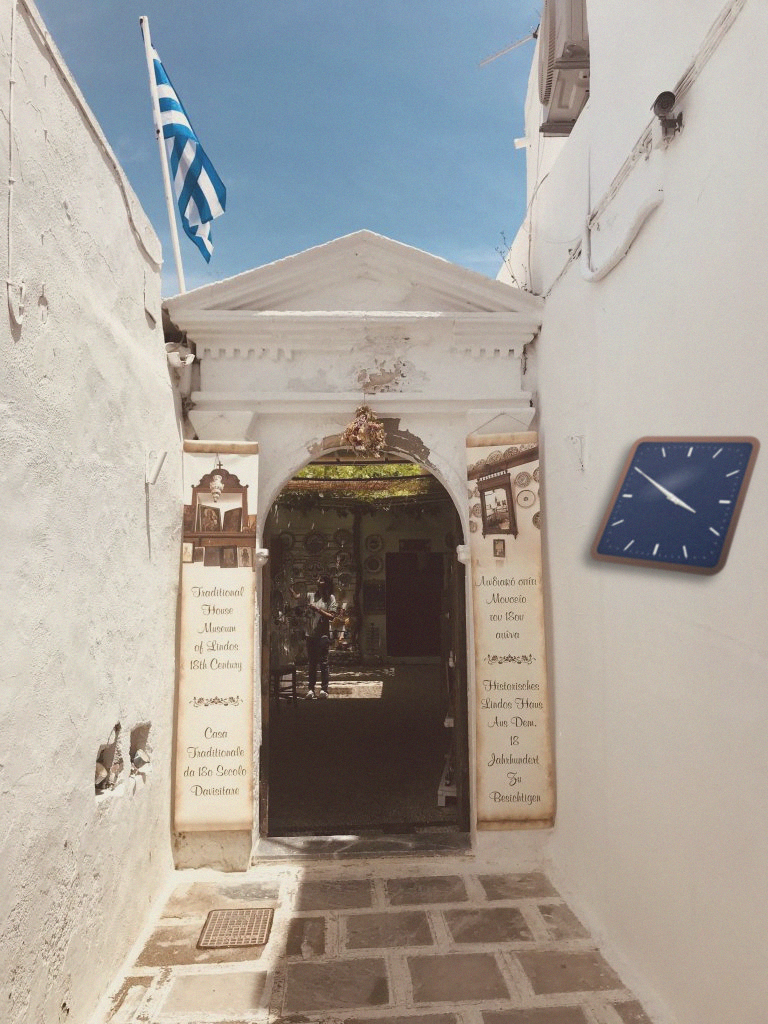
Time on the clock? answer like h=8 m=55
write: h=3 m=50
